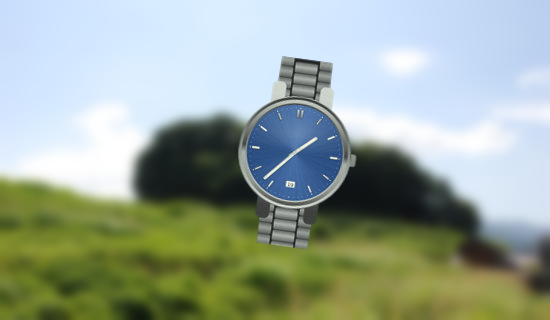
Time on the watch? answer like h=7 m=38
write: h=1 m=37
